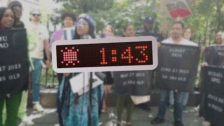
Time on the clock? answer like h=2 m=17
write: h=1 m=43
